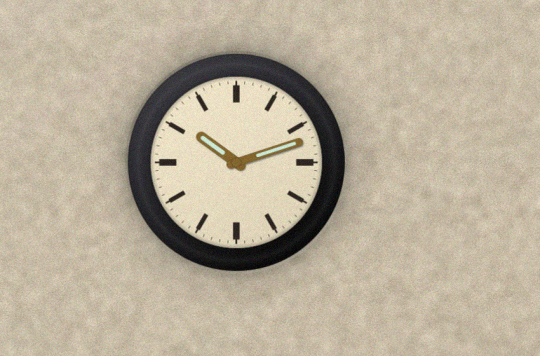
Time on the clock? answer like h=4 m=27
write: h=10 m=12
